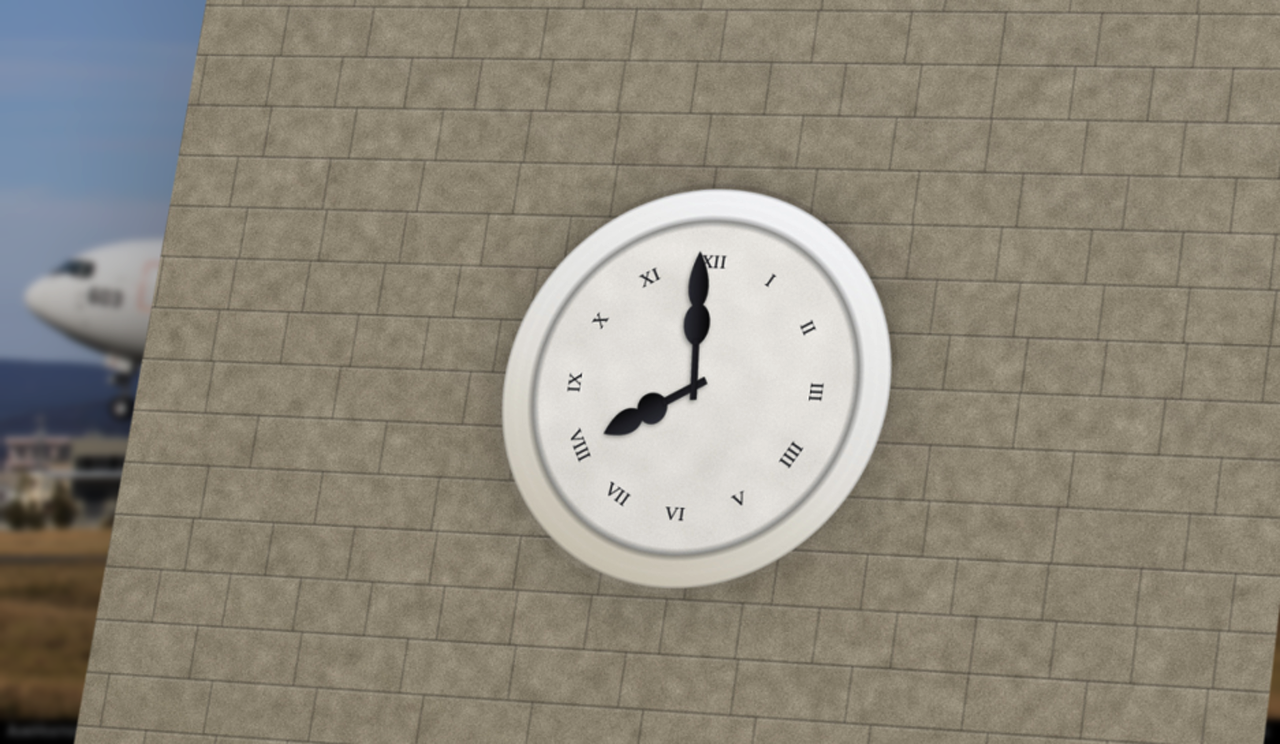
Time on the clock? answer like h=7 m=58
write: h=7 m=59
